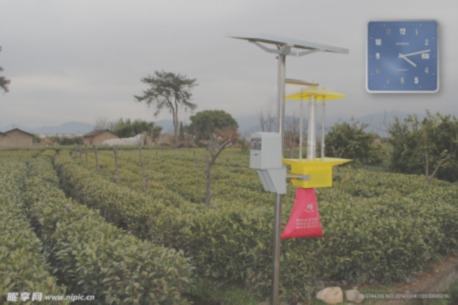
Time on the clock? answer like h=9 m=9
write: h=4 m=13
